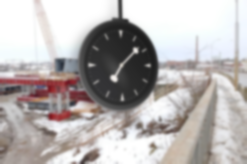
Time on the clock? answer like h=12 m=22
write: h=7 m=8
